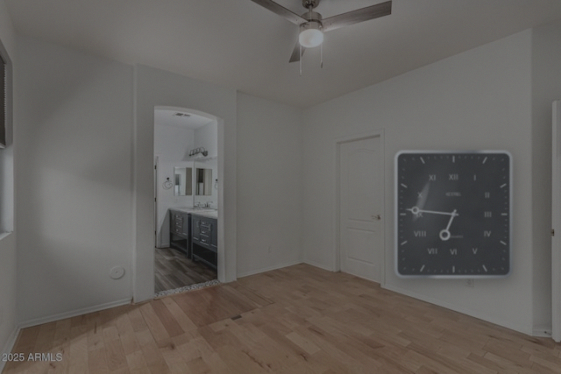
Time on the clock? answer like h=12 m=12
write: h=6 m=46
